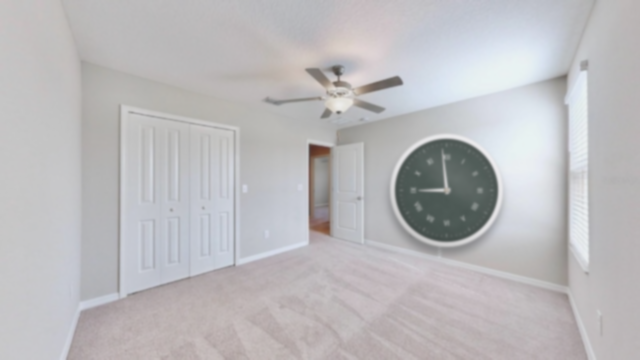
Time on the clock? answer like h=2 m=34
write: h=8 m=59
